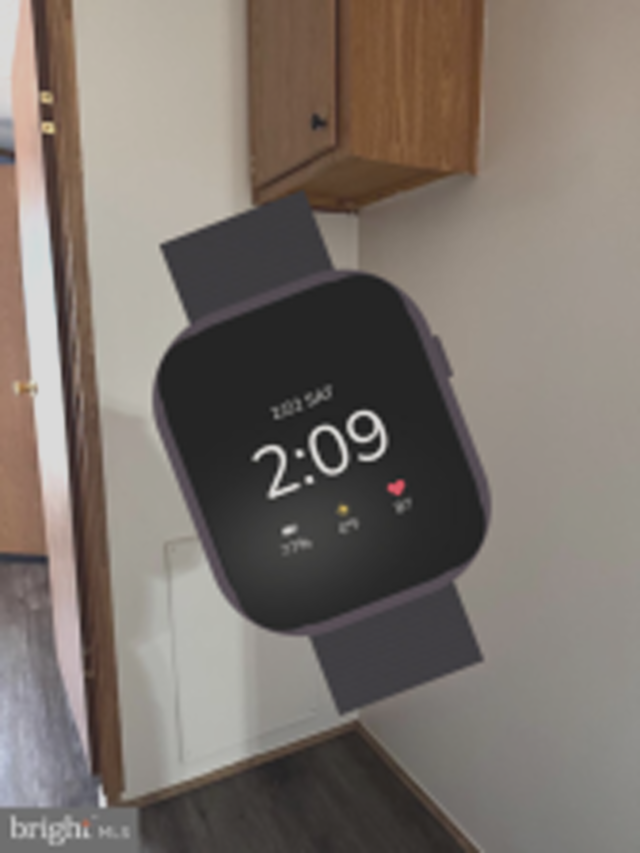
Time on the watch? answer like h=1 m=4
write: h=2 m=9
